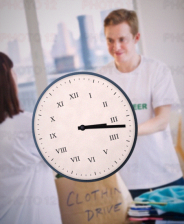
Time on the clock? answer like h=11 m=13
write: h=3 m=17
